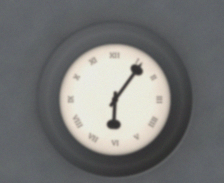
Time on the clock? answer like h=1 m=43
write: h=6 m=6
